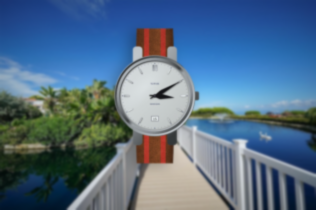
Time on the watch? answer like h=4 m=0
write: h=3 m=10
